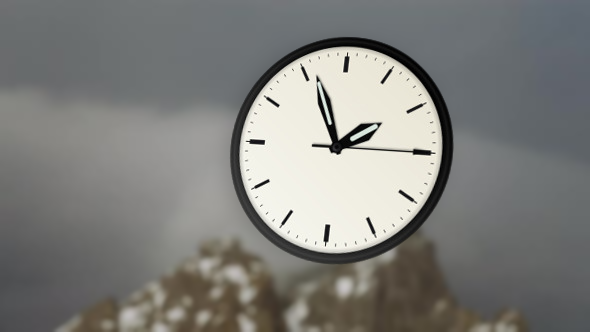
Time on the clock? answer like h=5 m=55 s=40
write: h=1 m=56 s=15
